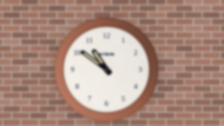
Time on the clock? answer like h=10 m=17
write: h=10 m=51
